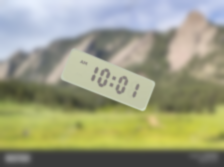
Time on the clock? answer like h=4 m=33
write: h=10 m=1
